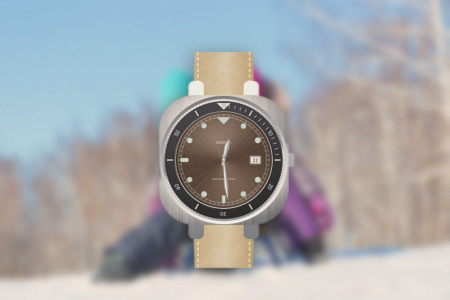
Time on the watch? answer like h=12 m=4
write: h=12 m=29
